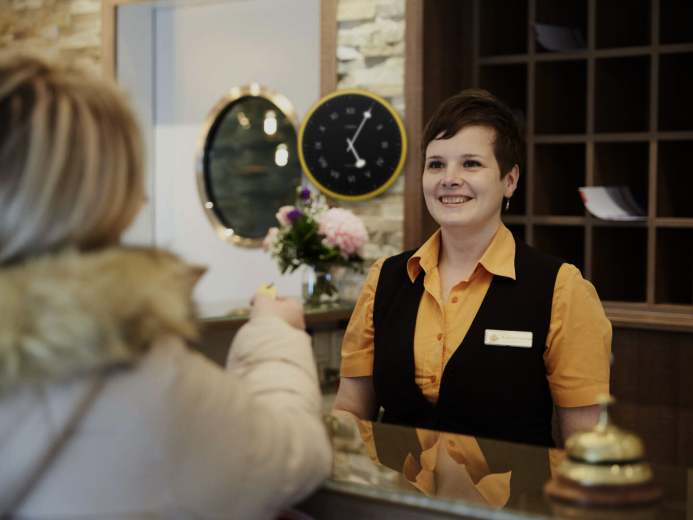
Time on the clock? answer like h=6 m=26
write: h=5 m=5
